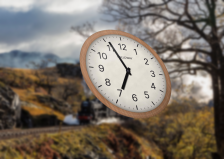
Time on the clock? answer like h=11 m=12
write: h=6 m=56
